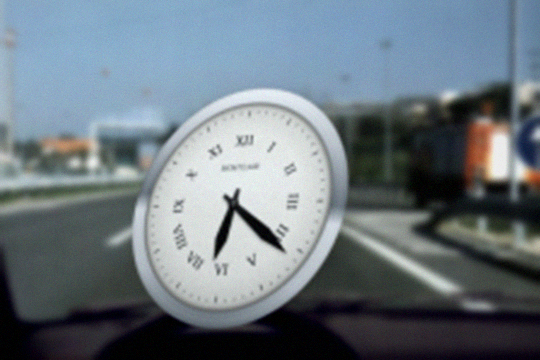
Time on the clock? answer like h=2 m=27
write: h=6 m=21
